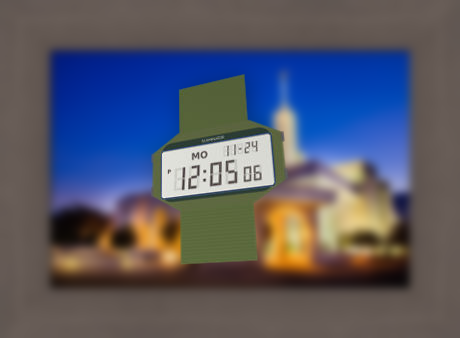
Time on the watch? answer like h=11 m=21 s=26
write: h=12 m=5 s=6
